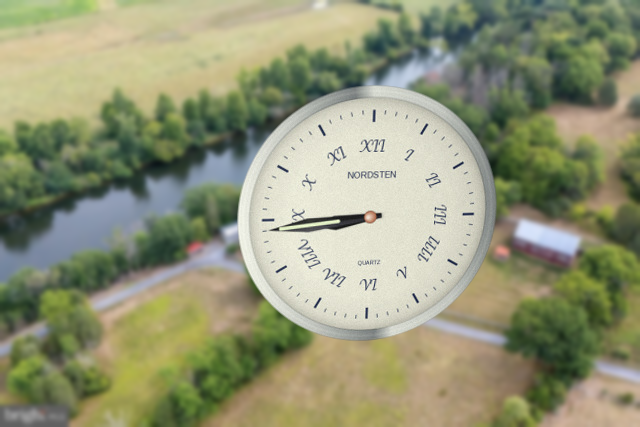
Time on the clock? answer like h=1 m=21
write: h=8 m=44
